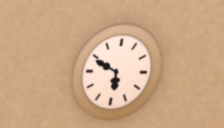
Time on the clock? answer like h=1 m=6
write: h=5 m=49
